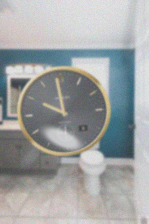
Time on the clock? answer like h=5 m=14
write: h=9 m=59
